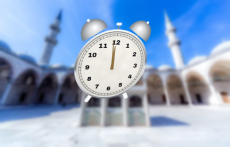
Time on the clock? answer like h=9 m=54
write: h=11 m=59
